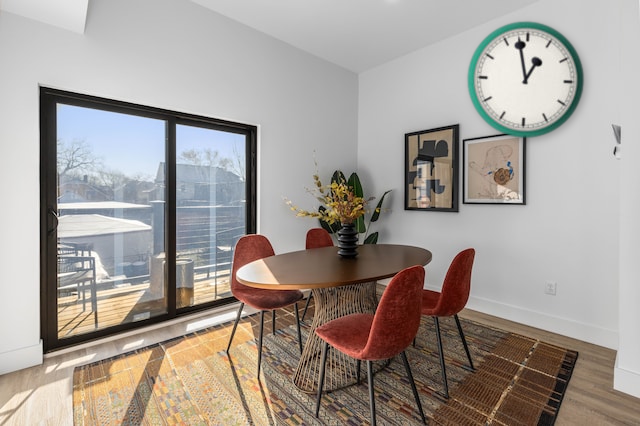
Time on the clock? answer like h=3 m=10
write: h=12 m=58
